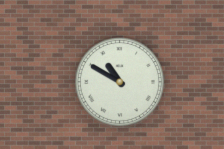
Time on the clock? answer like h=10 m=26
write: h=10 m=50
